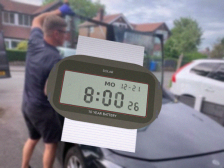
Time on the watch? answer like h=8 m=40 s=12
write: h=8 m=0 s=26
